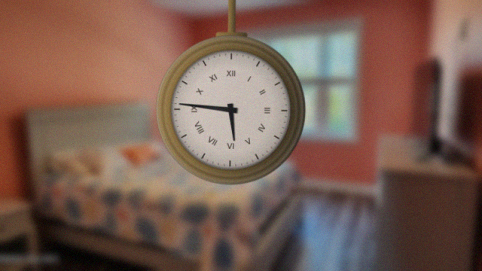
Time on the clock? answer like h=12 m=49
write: h=5 m=46
